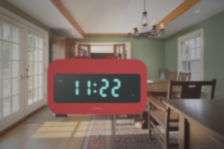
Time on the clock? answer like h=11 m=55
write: h=11 m=22
